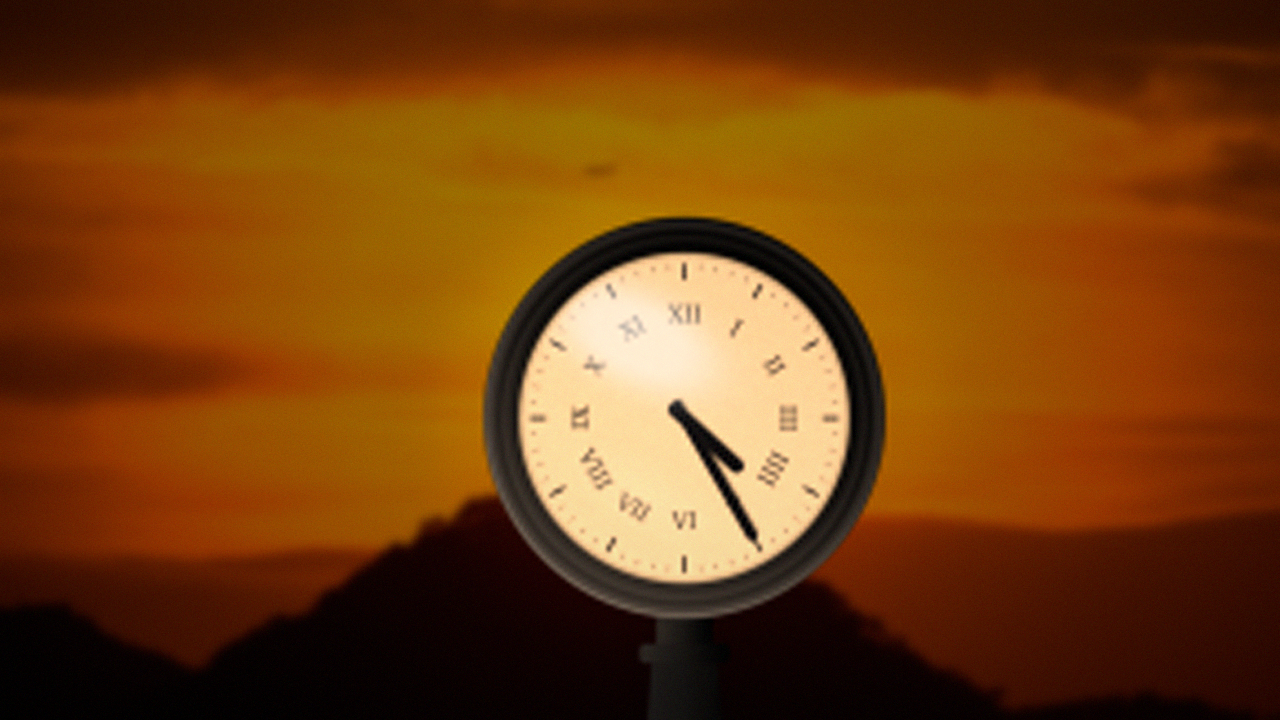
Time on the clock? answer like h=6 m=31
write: h=4 m=25
